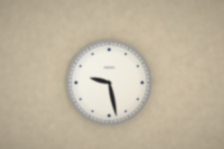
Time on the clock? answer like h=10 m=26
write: h=9 m=28
